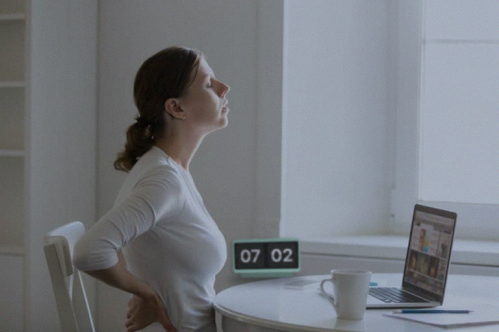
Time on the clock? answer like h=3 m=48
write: h=7 m=2
